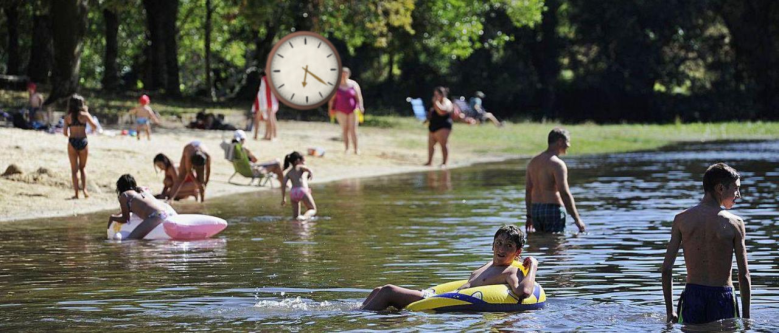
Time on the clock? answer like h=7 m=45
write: h=6 m=21
